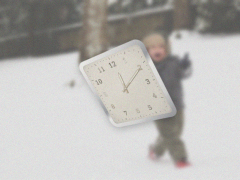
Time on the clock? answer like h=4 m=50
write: h=12 m=10
